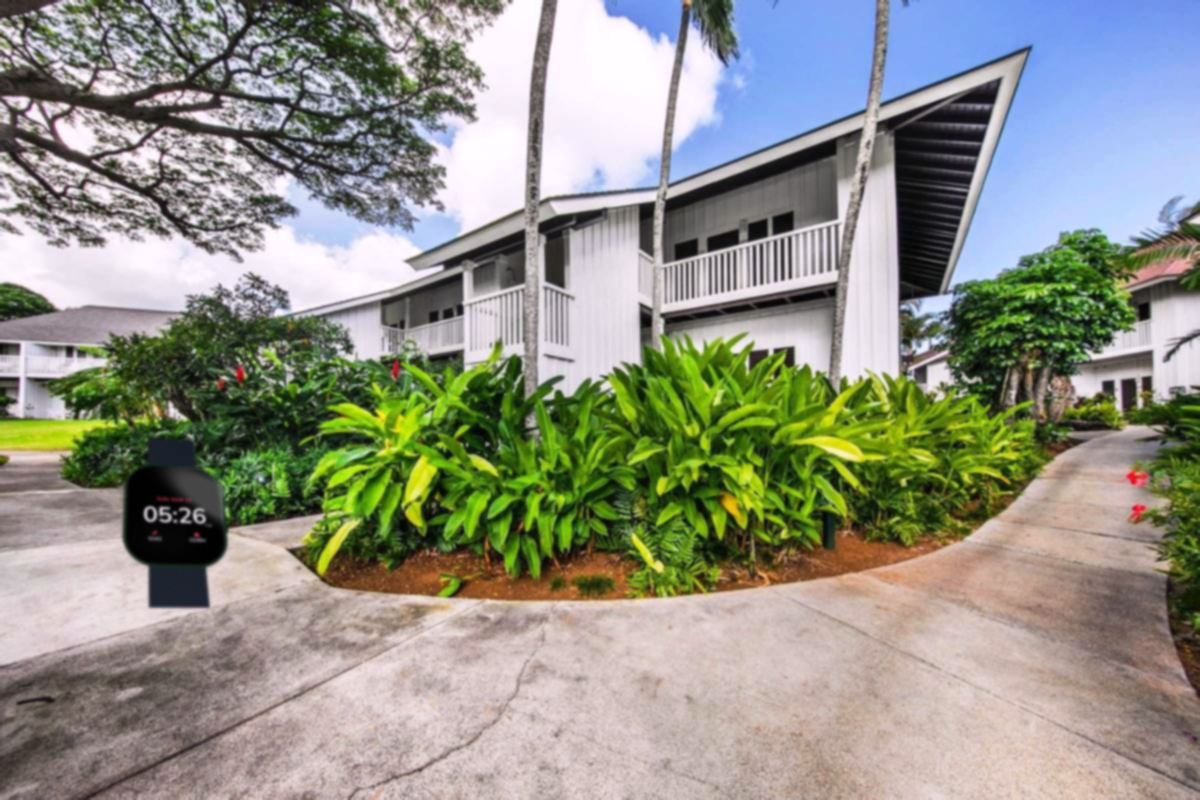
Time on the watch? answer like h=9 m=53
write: h=5 m=26
